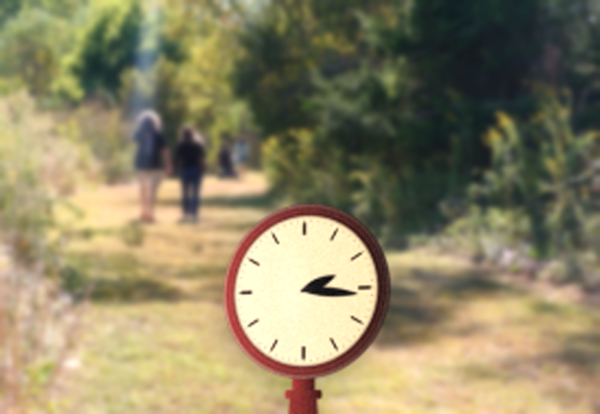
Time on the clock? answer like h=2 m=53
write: h=2 m=16
